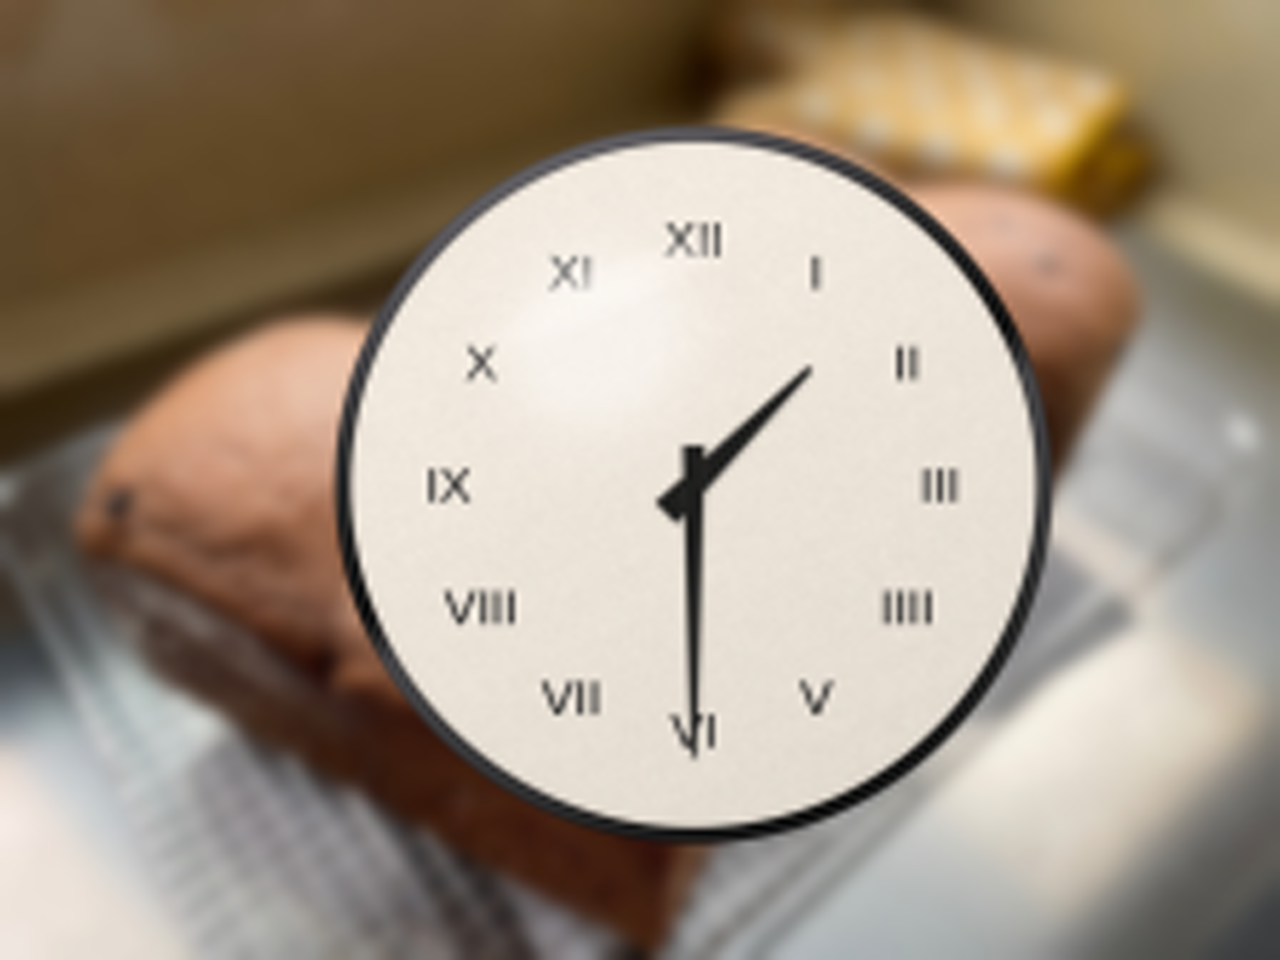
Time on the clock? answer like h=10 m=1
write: h=1 m=30
